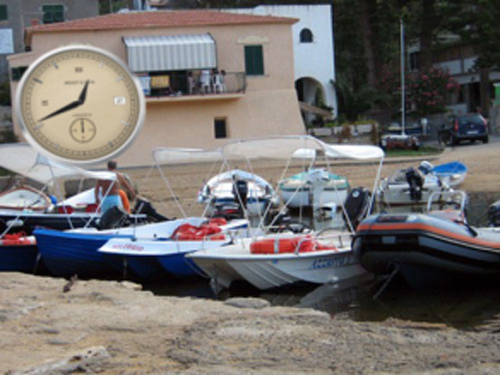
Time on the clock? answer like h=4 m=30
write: h=12 m=41
